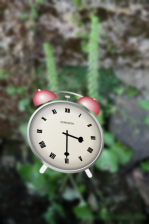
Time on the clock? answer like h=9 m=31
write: h=3 m=30
